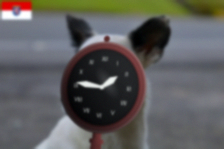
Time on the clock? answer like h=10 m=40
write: h=1 m=46
